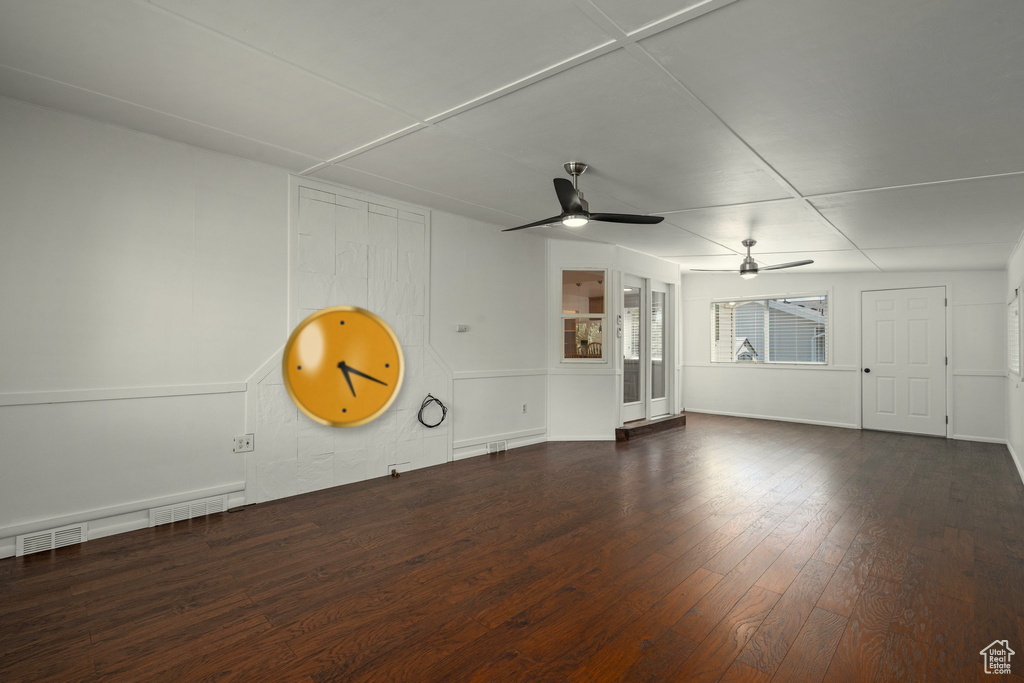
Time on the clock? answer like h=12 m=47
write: h=5 m=19
